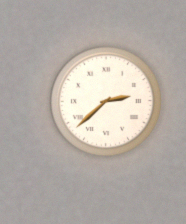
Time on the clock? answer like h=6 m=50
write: h=2 m=38
